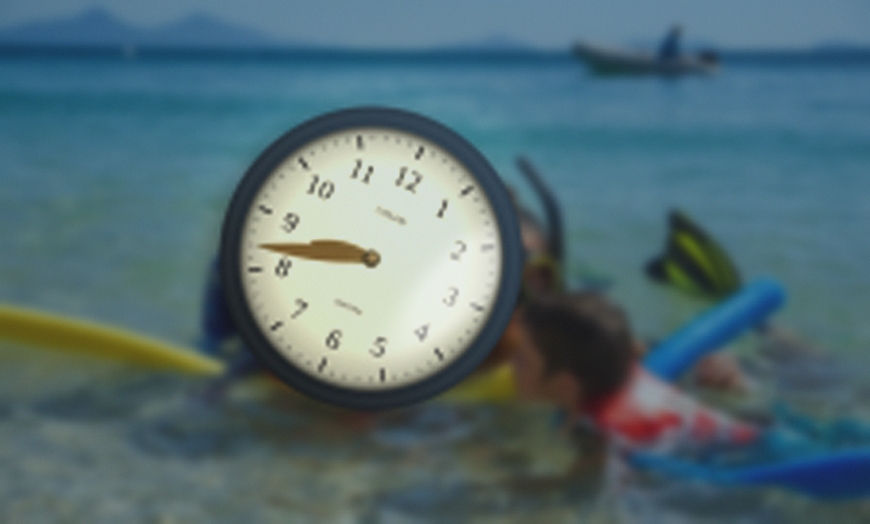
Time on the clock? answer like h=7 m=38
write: h=8 m=42
